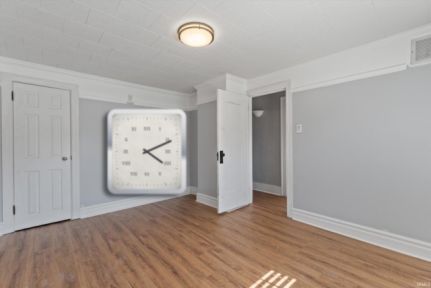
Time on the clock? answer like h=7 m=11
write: h=4 m=11
